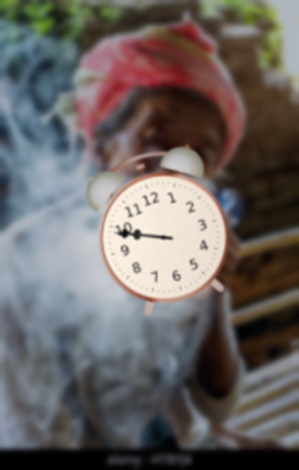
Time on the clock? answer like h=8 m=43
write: h=9 m=49
